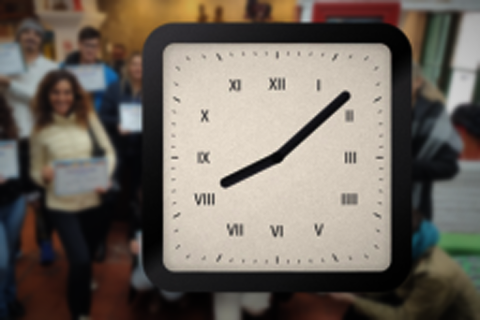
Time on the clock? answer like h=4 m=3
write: h=8 m=8
